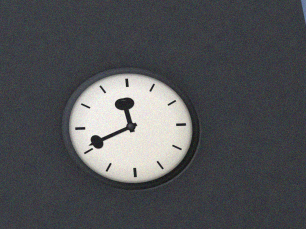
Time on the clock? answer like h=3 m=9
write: h=11 m=41
